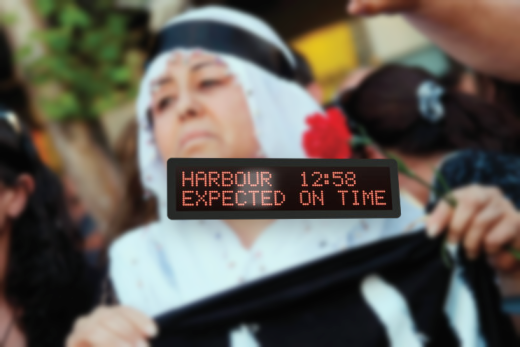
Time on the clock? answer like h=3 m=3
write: h=12 m=58
